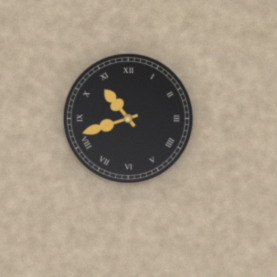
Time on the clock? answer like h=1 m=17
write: h=10 m=42
